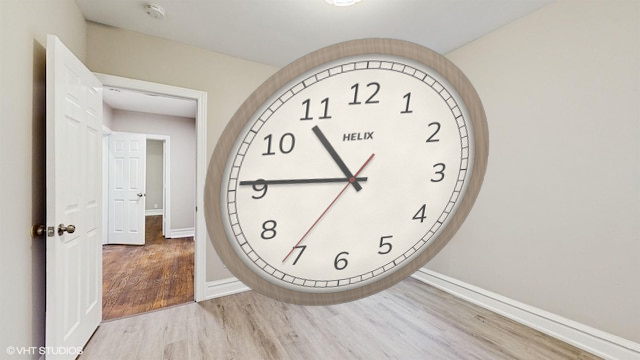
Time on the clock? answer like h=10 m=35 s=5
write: h=10 m=45 s=36
